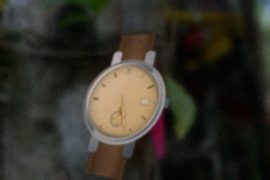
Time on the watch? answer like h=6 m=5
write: h=5 m=27
